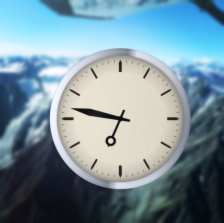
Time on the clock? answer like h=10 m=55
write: h=6 m=47
